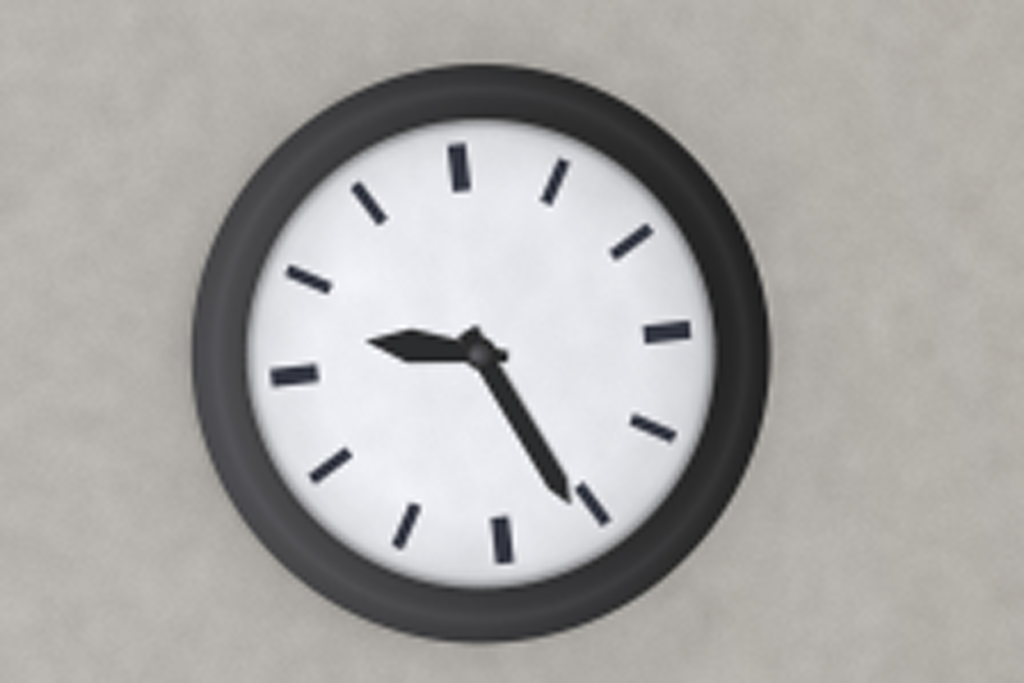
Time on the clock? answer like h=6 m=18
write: h=9 m=26
